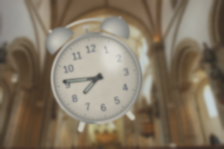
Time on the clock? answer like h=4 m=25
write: h=7 m=46
